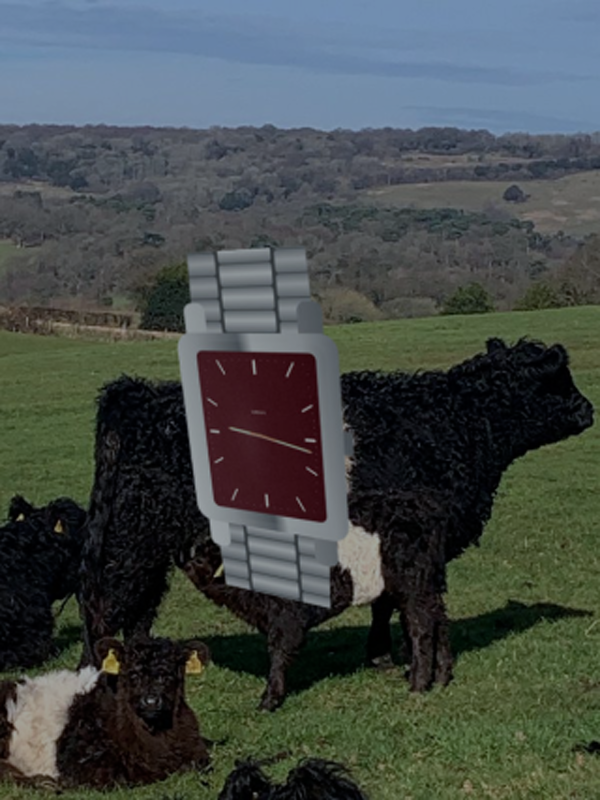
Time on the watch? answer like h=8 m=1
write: h=9 m=17
